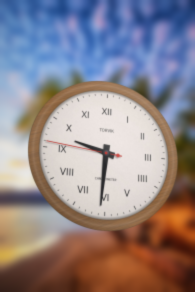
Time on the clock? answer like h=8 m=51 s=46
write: h=9 m=30 s=46
